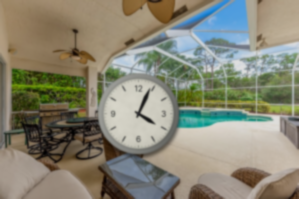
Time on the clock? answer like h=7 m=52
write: h=4 m=4
